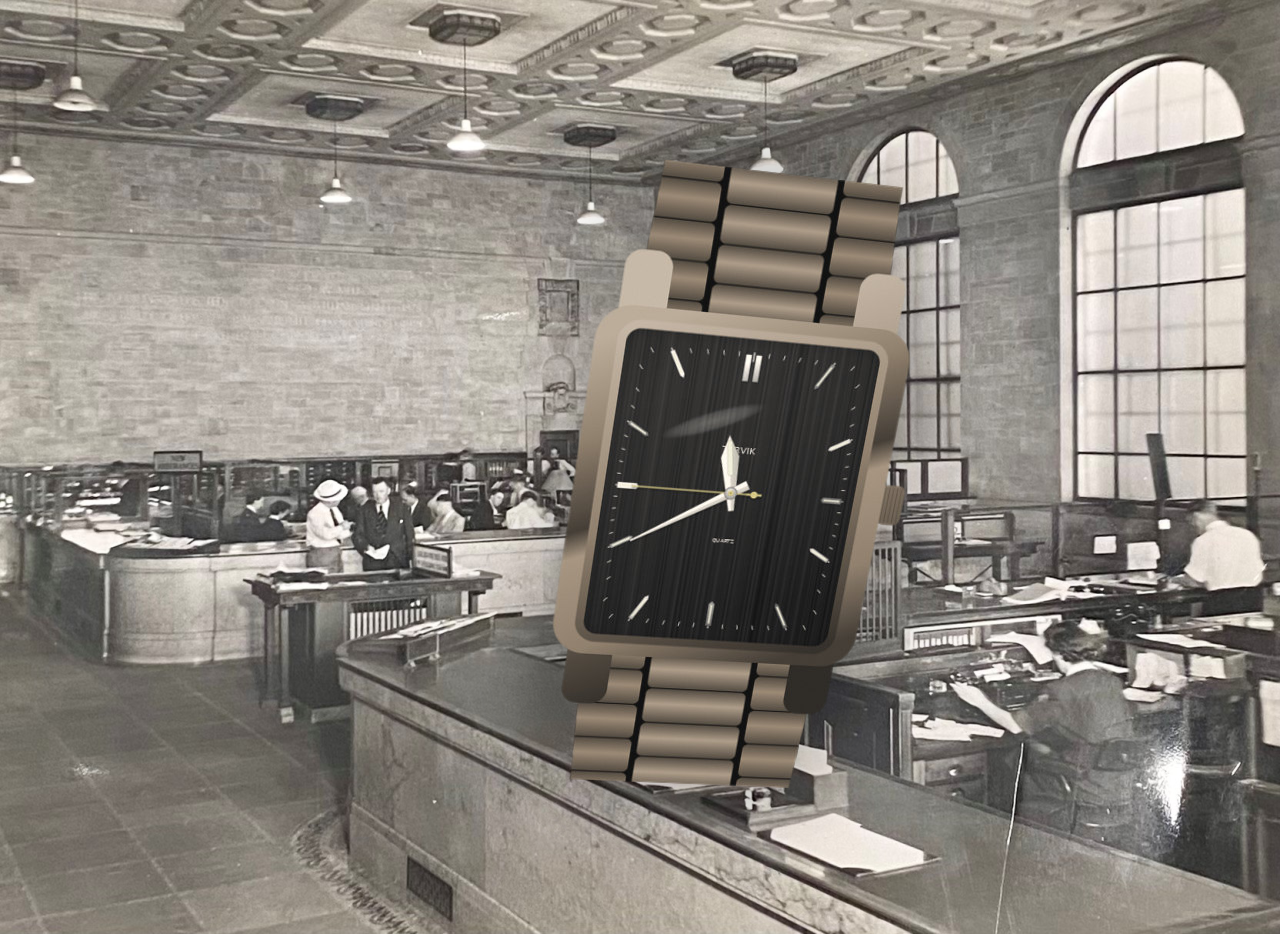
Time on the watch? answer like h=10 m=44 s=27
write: h=11 m=39 s=45
